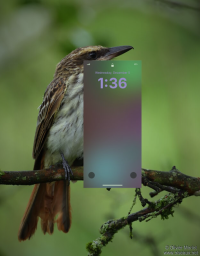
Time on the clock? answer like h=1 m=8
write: h=1 m=36
